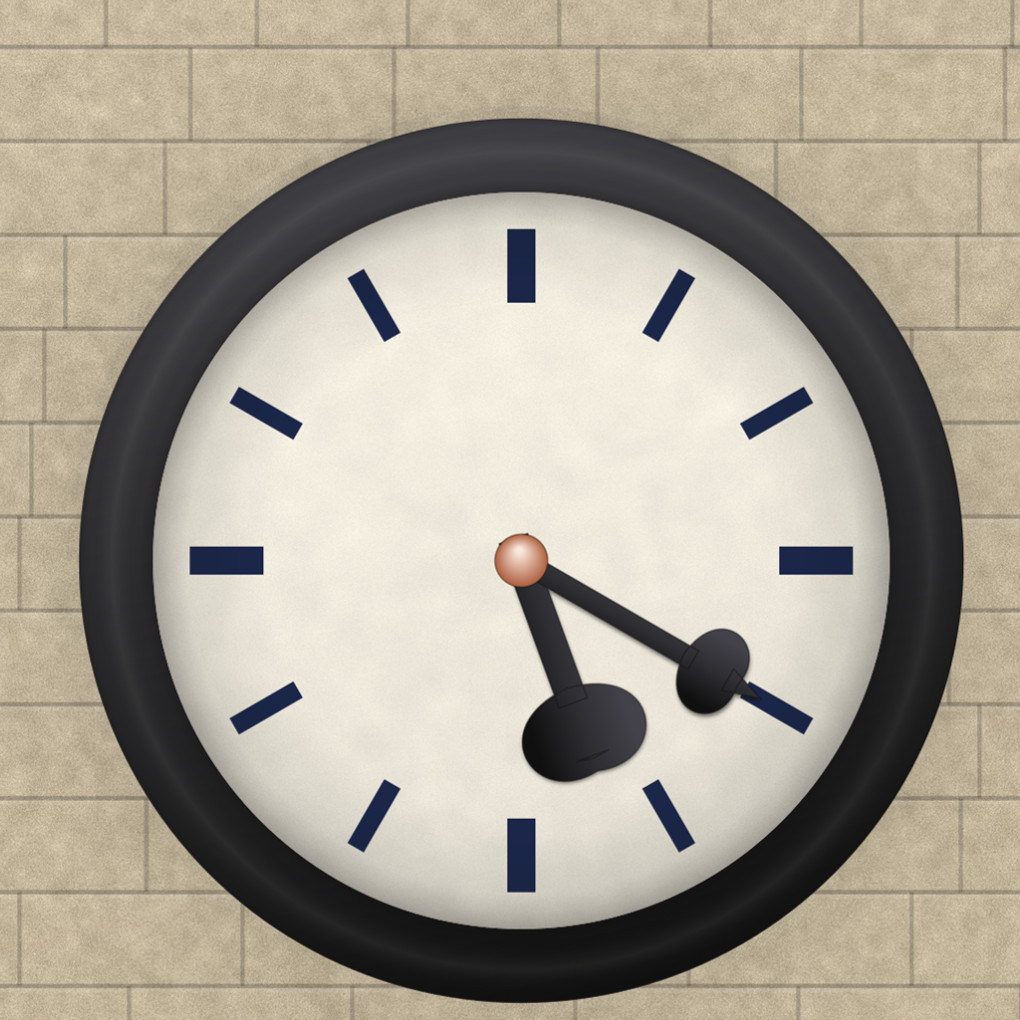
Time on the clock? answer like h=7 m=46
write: h=5 m=20
